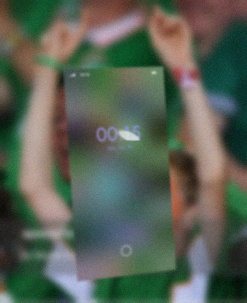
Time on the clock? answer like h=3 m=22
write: h=0 m=15
